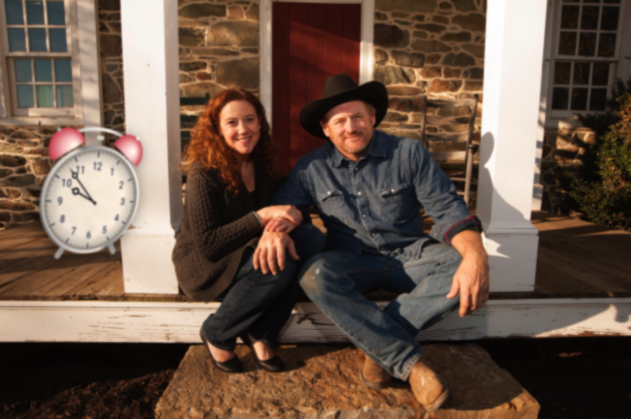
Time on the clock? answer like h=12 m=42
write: h=9 m=53
